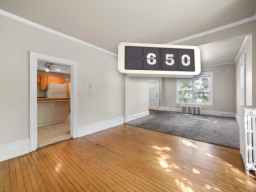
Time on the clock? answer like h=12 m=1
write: h=6 m=50
